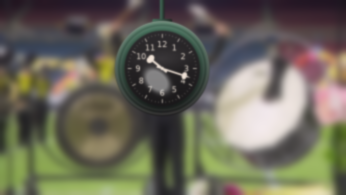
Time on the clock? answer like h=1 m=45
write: h=10 m=18
